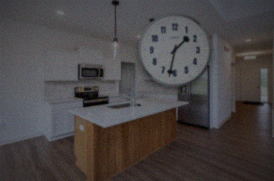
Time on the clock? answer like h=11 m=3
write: h=1 m=32
